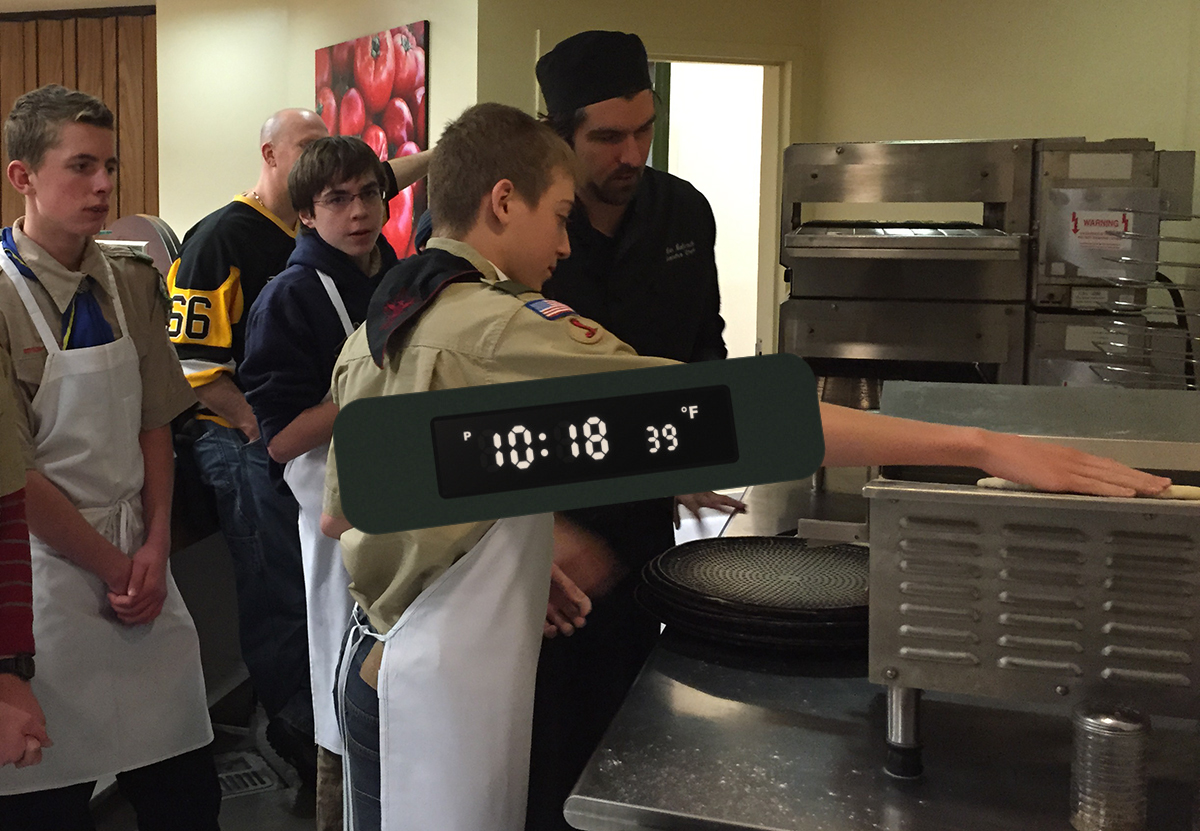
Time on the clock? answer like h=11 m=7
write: h=10 m=18
